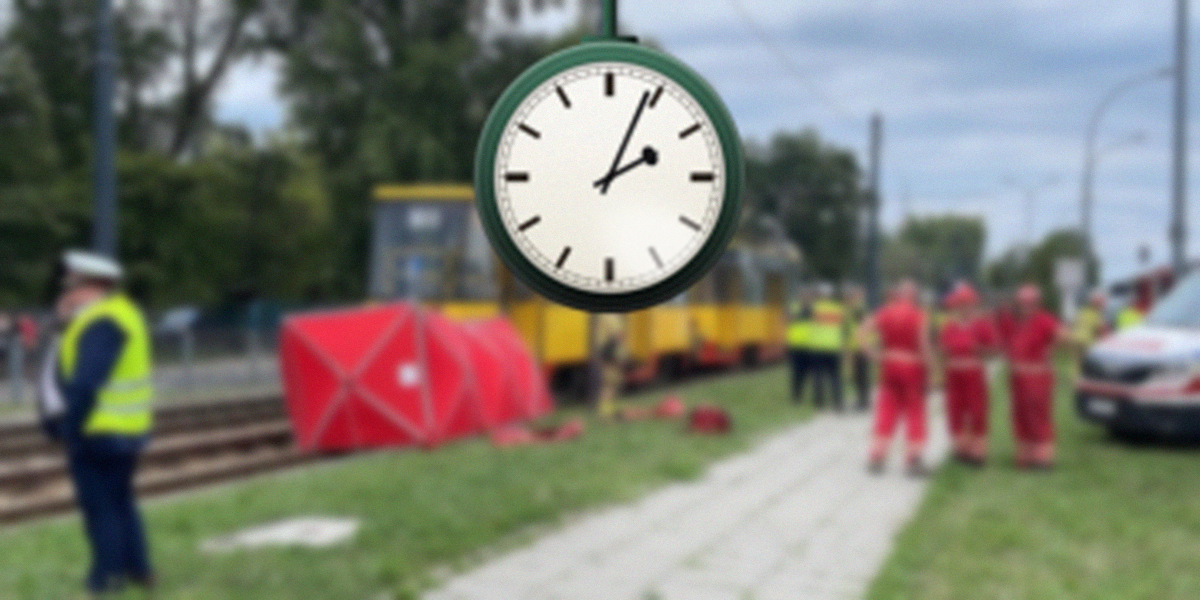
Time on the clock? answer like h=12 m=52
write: h=2 m=4
